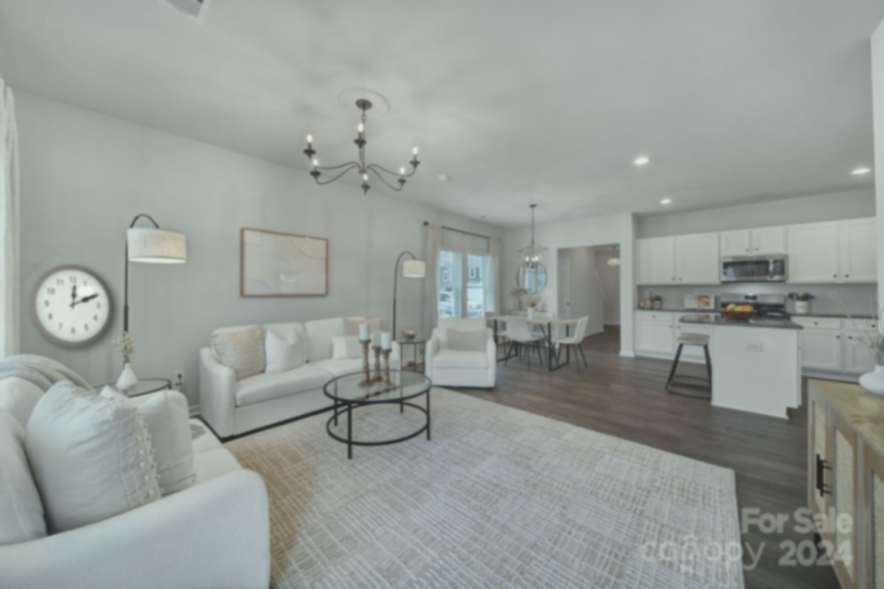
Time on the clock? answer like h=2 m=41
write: h=12 m=11
